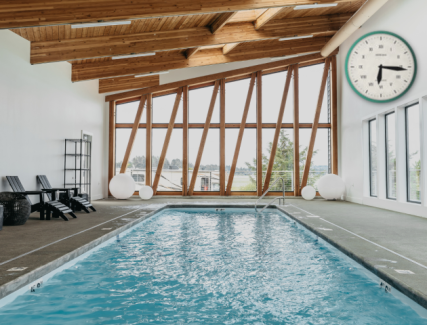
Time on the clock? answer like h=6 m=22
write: h=6 m=16
